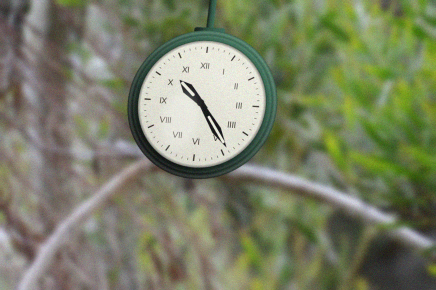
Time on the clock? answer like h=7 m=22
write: h=10 m=24
